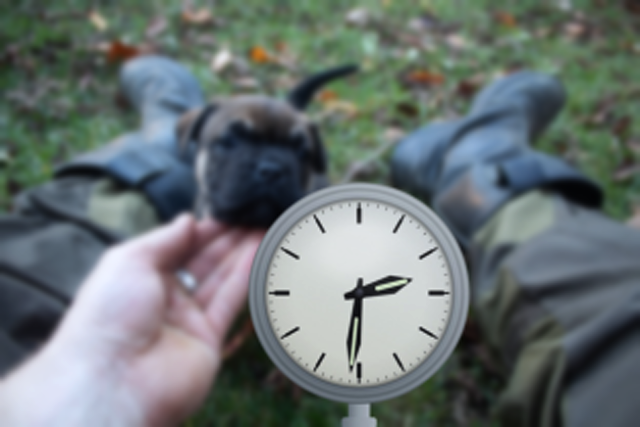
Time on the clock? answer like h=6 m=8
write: h=2 m=31
